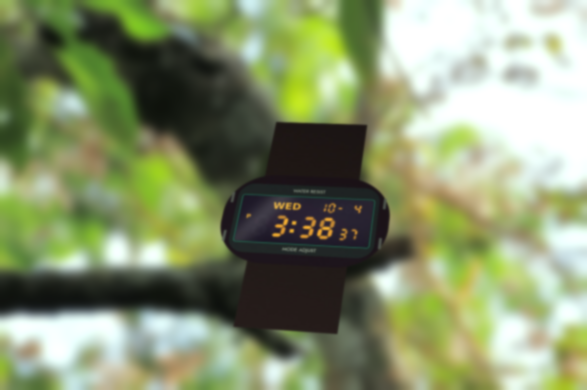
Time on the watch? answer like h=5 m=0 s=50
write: h=3 m=38 s=37
